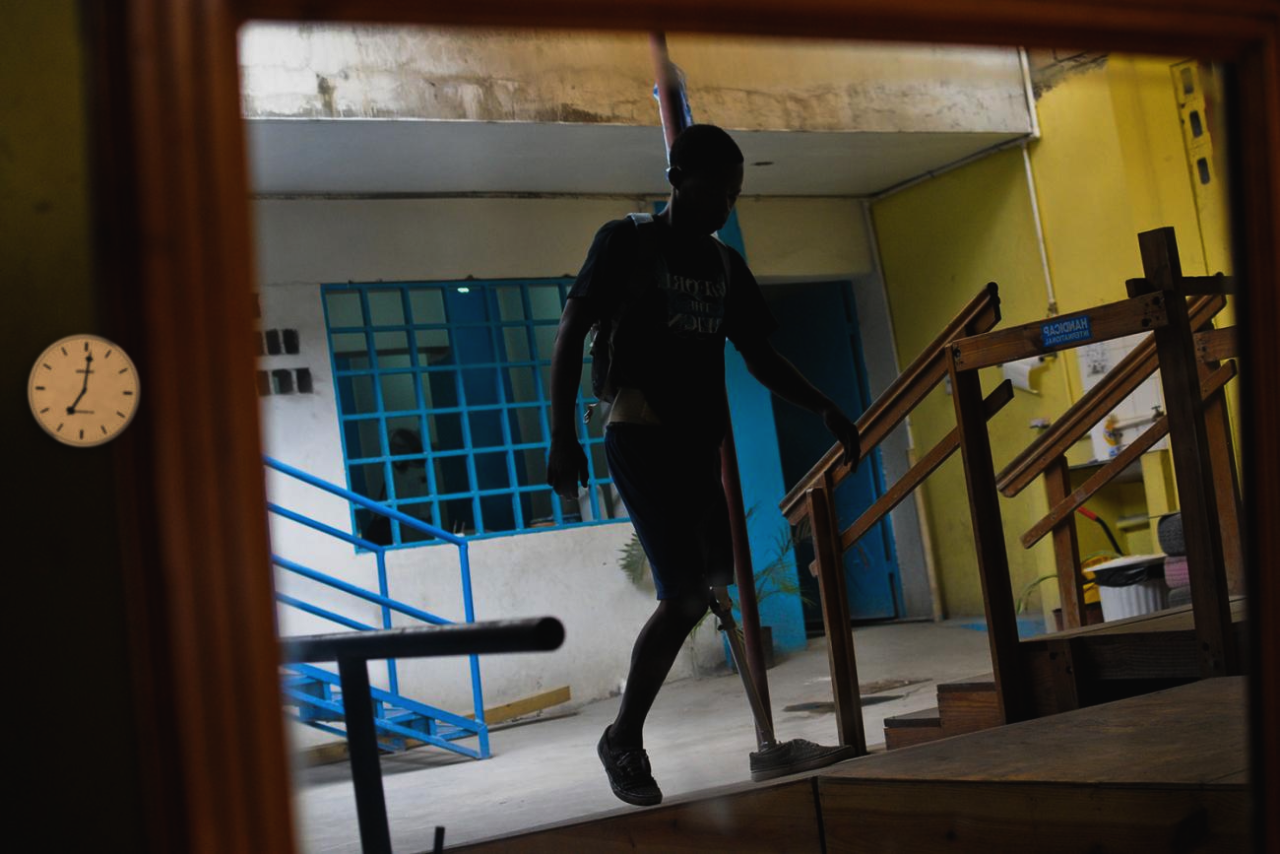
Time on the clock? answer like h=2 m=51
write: h=7 m=1
